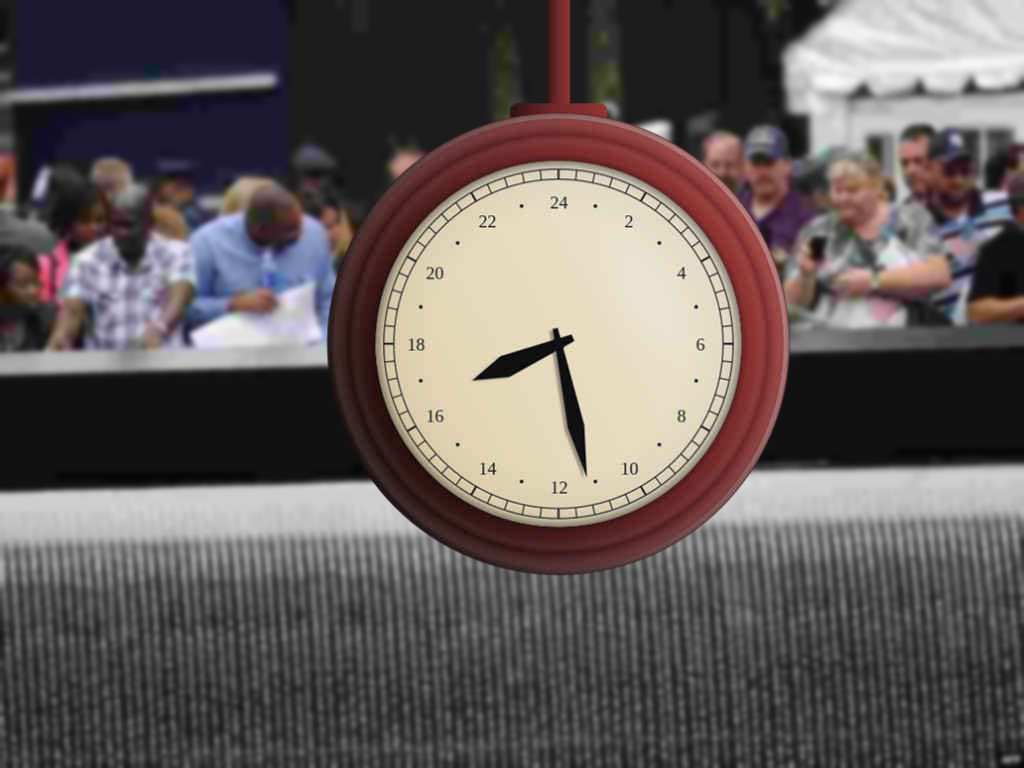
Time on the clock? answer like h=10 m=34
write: h=16 m=28
